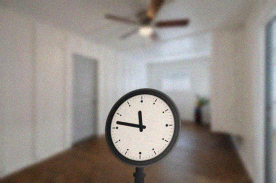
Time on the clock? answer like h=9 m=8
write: h=11 m=47
